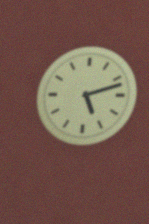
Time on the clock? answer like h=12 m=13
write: h=5 m=12
